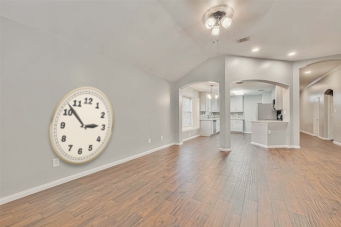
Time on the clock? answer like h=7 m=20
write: h=2 m=52
